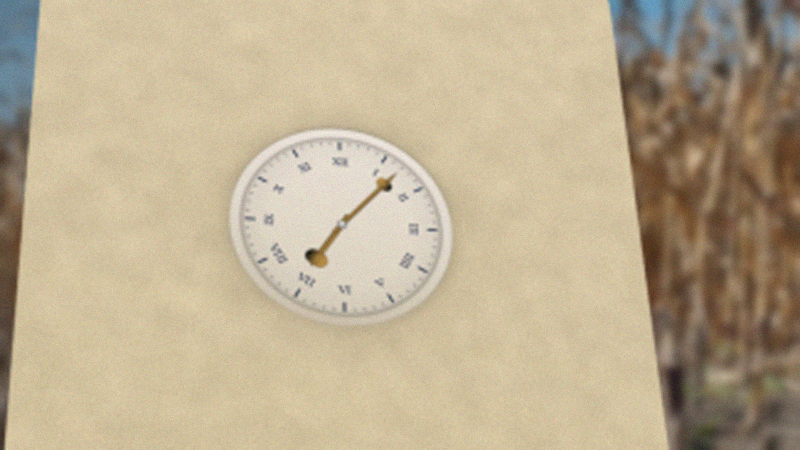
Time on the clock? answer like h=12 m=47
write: h=7 m=7
